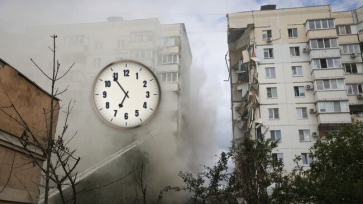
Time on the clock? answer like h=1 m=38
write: h=6 m=54
